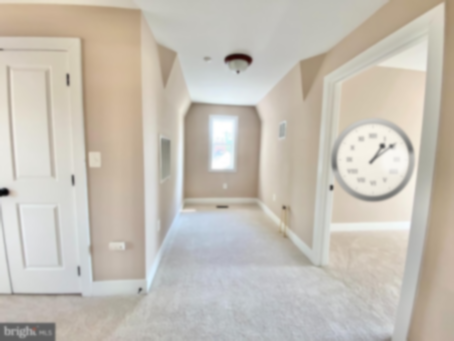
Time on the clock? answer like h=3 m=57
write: h=1 m=9
